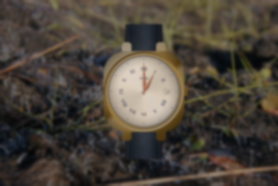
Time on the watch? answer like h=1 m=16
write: h=1 m=0
